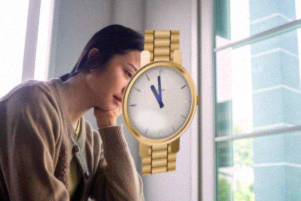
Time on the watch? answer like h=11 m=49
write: h=10 m=59
